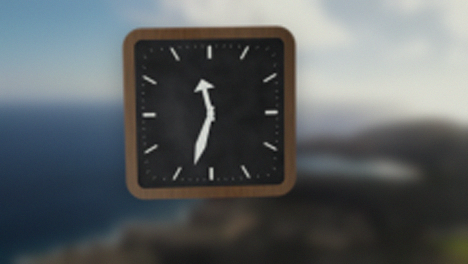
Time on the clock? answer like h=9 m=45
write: h=11 m=33
